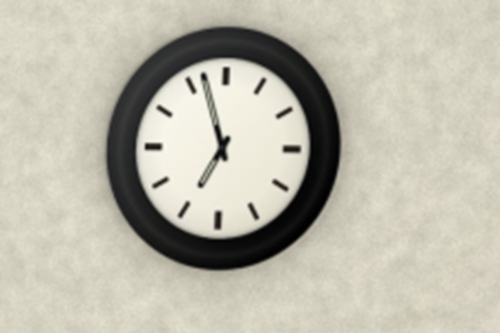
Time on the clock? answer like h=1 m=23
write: h=6 m=57
